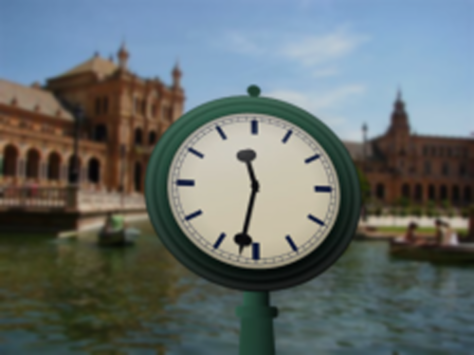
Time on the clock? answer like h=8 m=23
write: h=11 m=32
